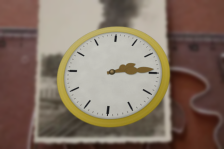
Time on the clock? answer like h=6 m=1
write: h=2 m=14
